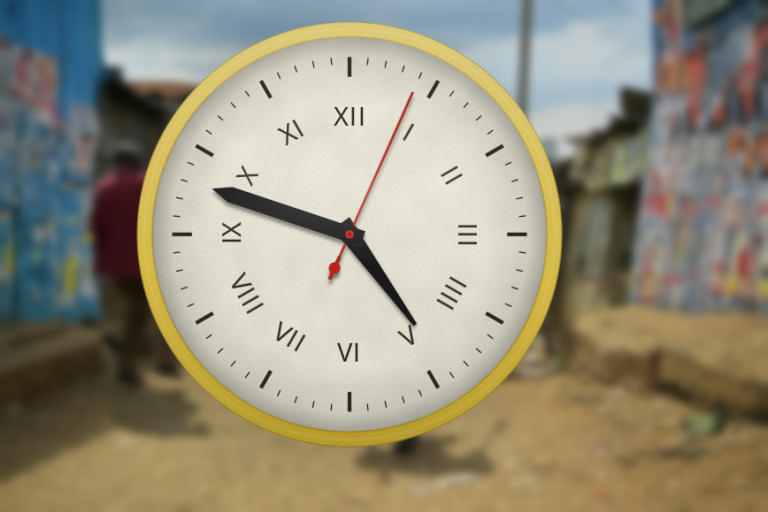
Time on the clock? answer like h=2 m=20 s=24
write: h=4 m=48 s=4
